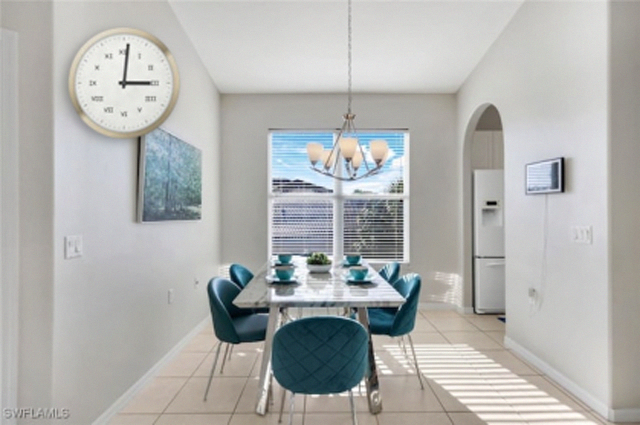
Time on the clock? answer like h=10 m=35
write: h=3 m=1
